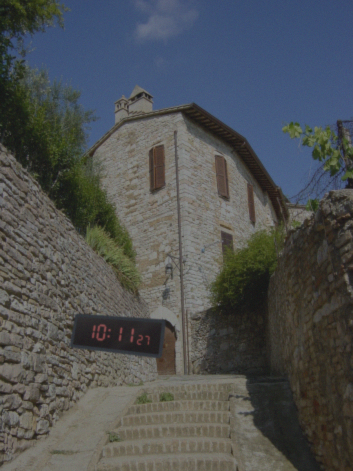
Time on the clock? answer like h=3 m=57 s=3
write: h=10 m=11 s=27
